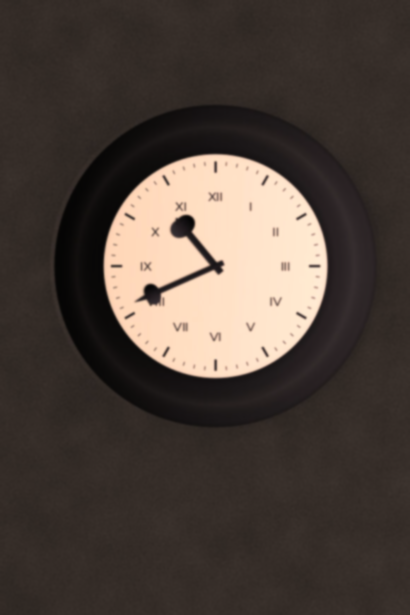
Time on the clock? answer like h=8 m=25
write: h=10 m=41
